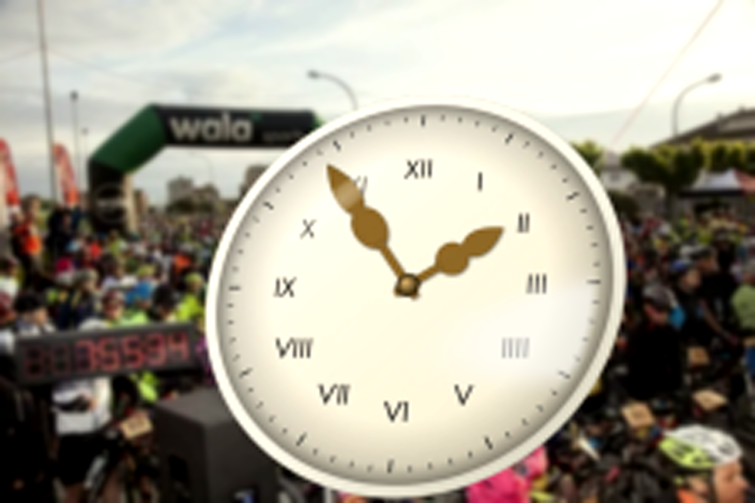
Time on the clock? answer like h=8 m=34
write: h=1 m=54
